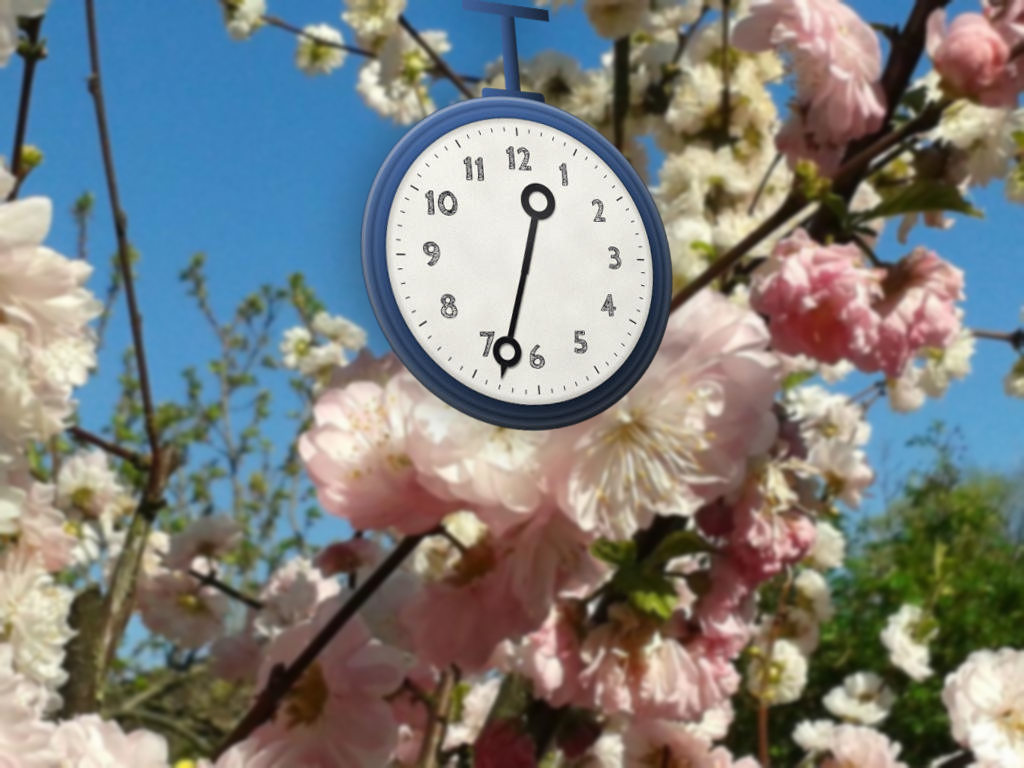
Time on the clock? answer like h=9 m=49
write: h=12 m=33
